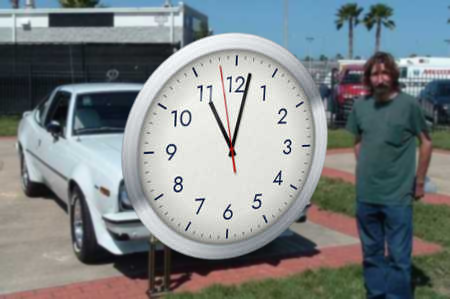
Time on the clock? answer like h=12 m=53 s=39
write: h=11 m=1 s=58
